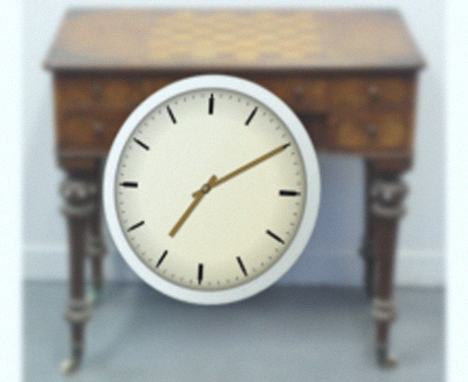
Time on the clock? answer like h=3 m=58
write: h=7 m=10
